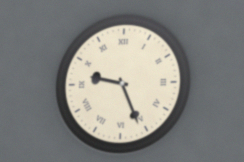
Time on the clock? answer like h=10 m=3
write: h=9 m=26
